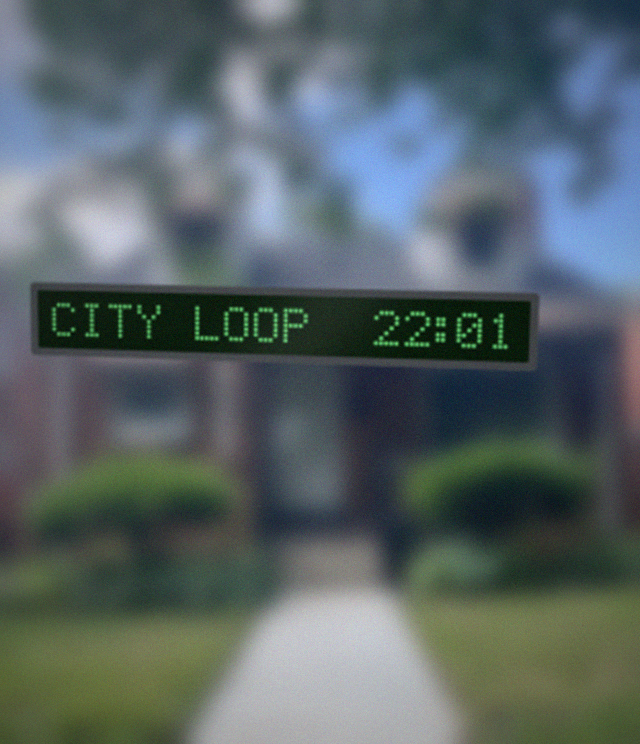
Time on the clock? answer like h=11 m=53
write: h=22 m=1
